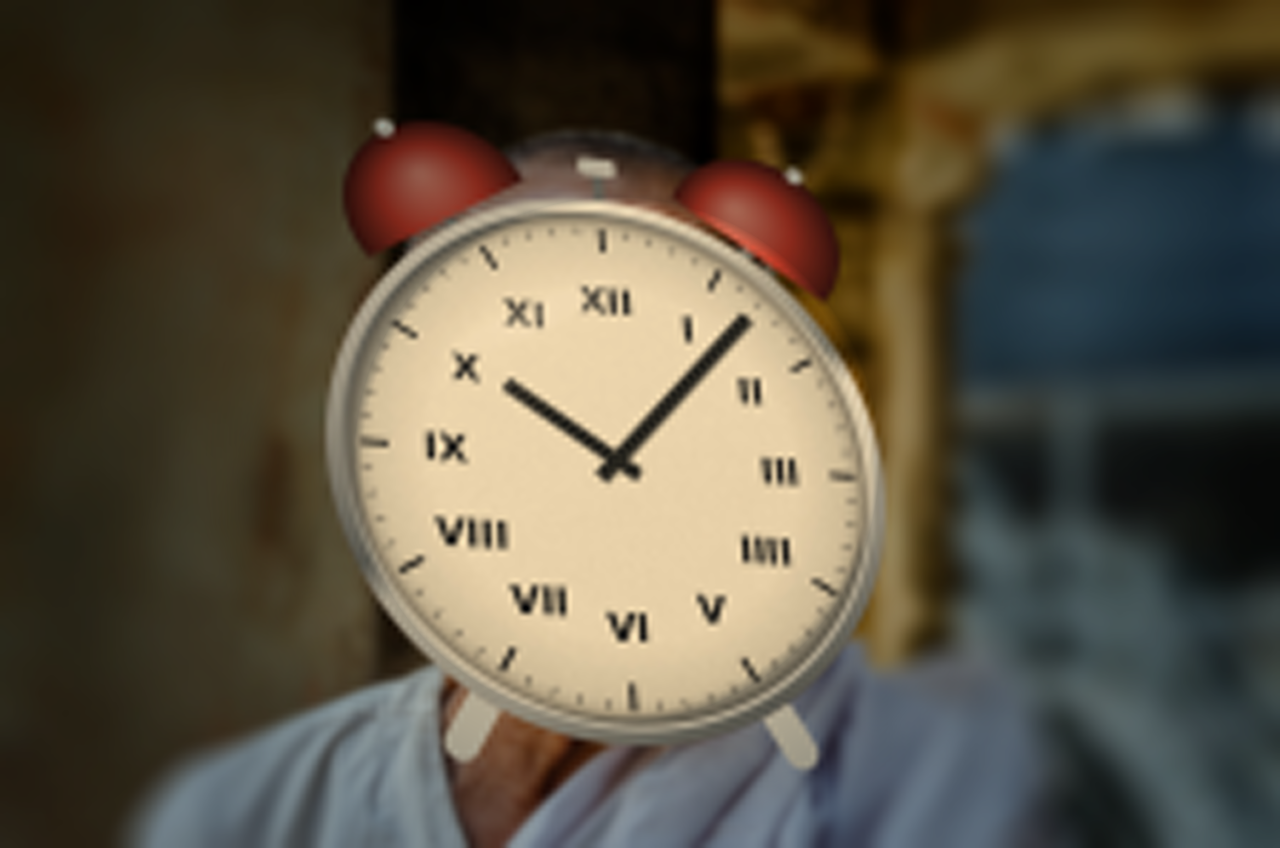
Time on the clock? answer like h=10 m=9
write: h=10 m=7
